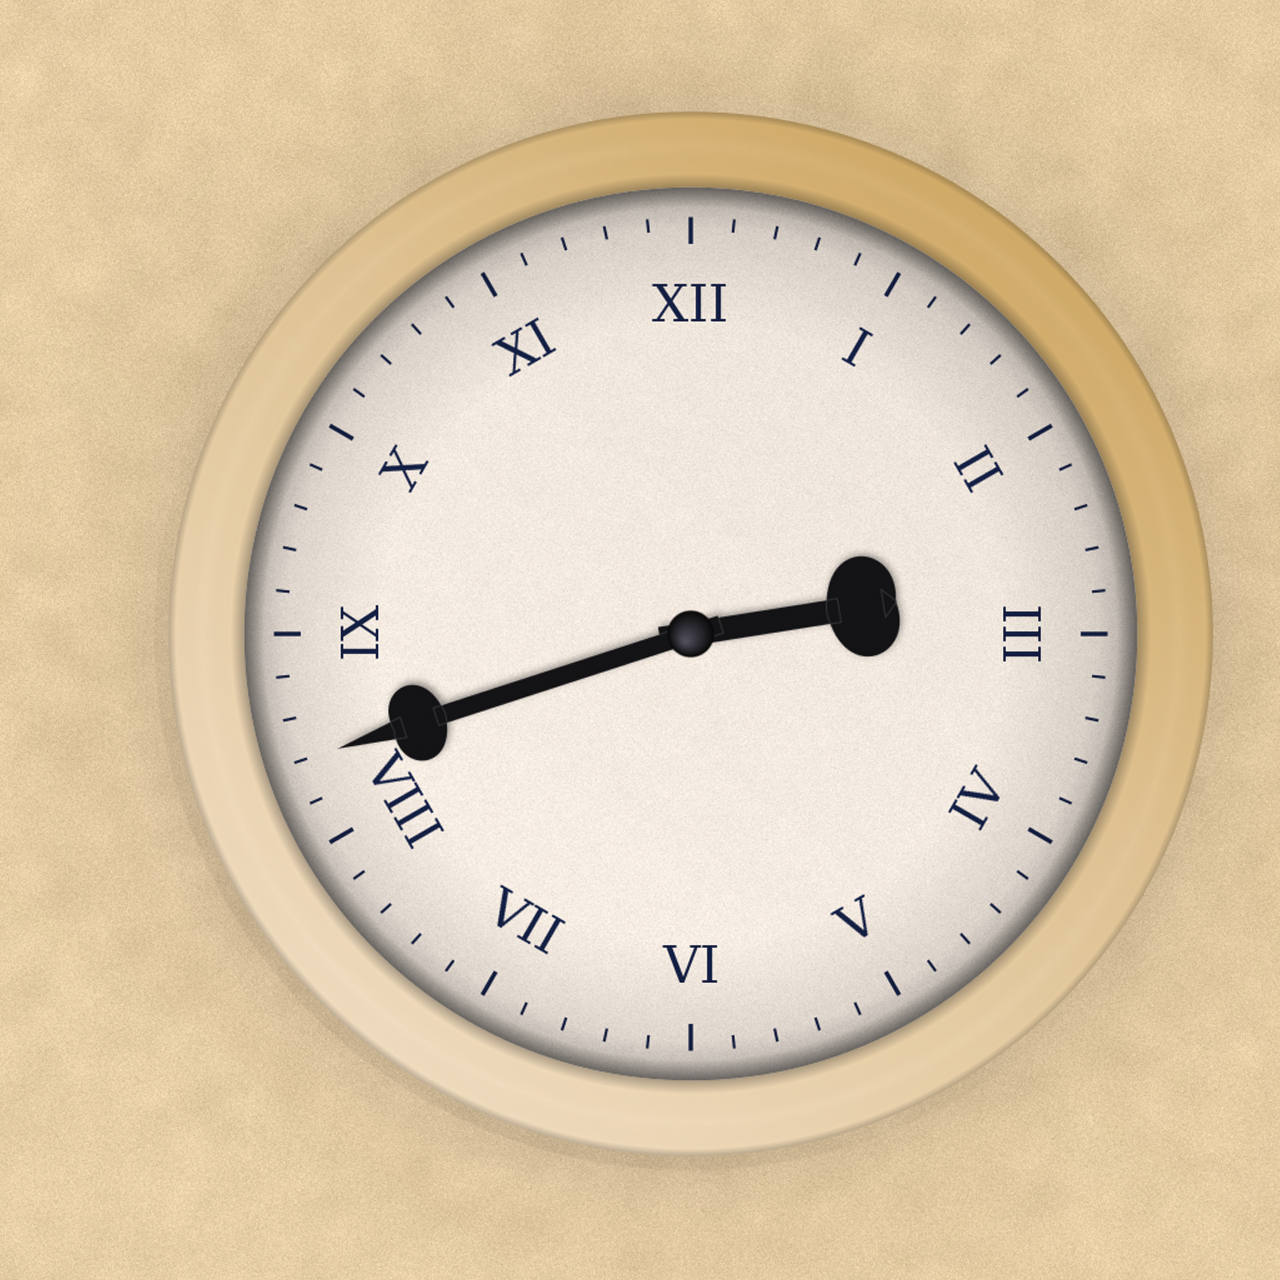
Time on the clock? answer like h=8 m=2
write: h=2 m=42
